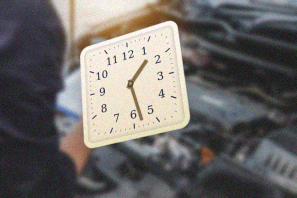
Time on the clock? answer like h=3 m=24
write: h=1 m=28
